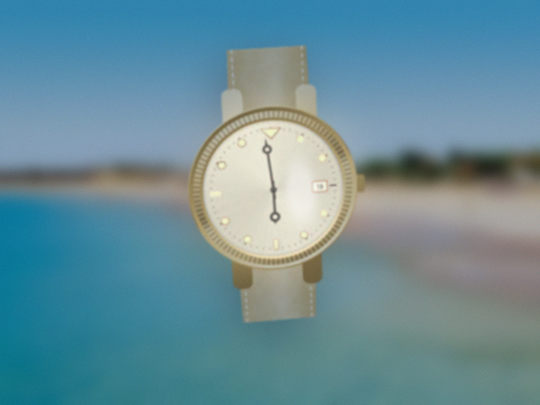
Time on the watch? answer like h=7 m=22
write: h=5 m=59
